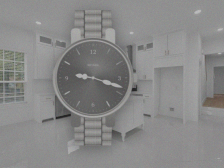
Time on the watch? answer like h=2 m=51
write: h=9 m=18
